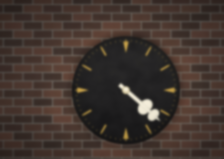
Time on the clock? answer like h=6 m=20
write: h=4 m=22
